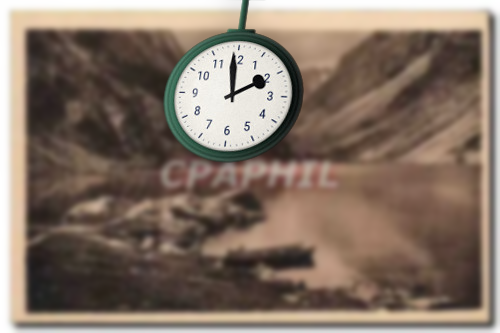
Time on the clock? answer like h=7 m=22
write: h=1 m=59
